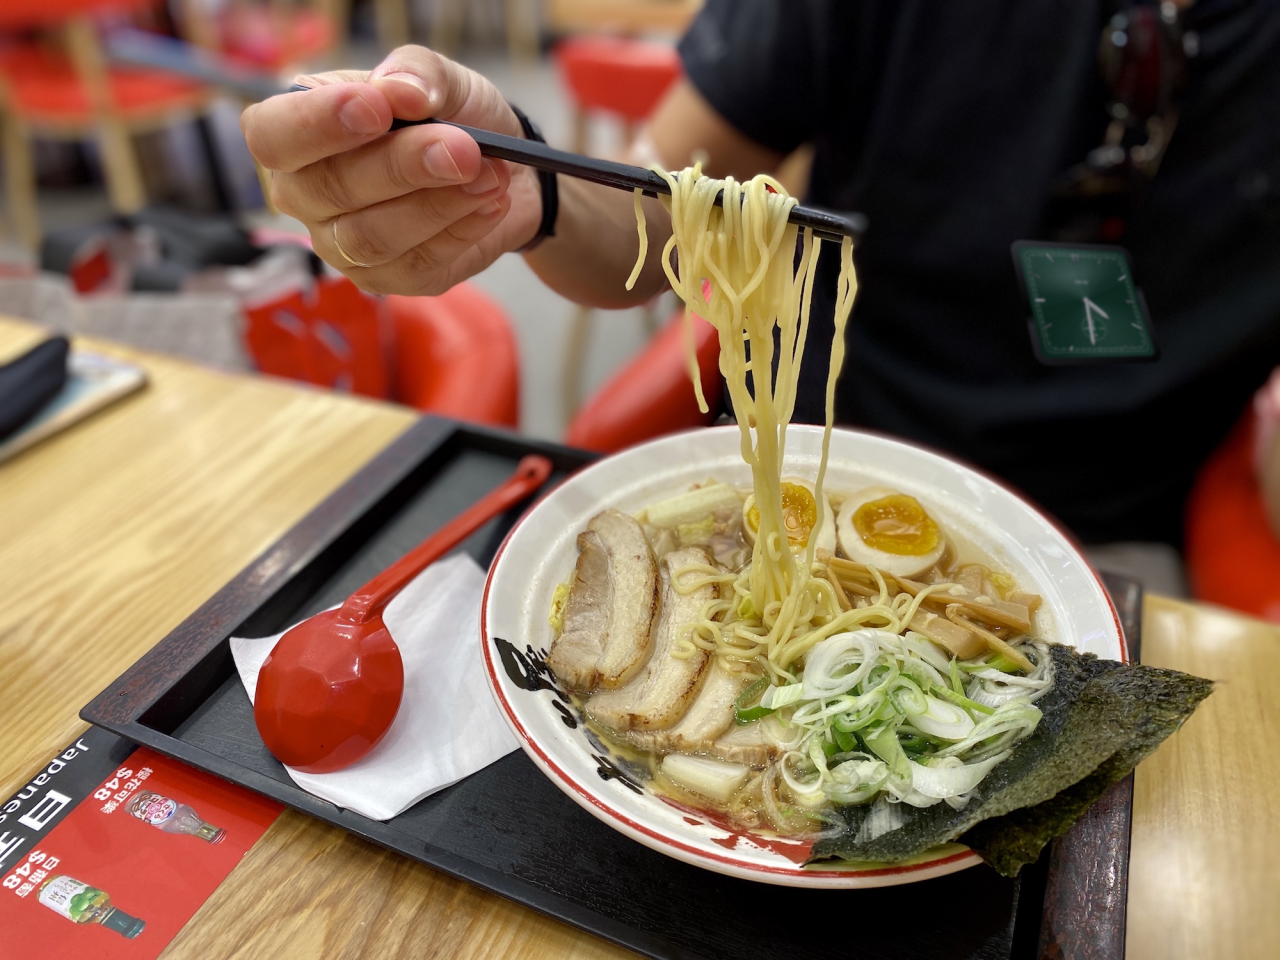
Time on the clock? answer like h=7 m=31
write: h=4 m=31
